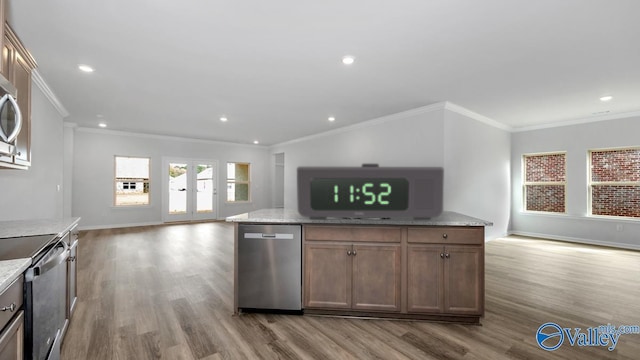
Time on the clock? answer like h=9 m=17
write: h=11 m=52
